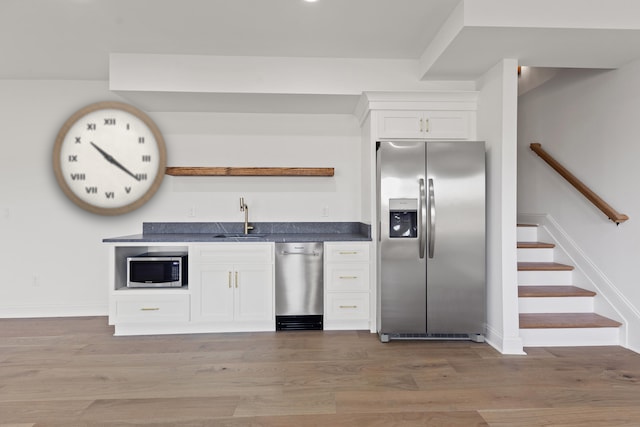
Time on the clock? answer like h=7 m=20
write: h=10 m=21
